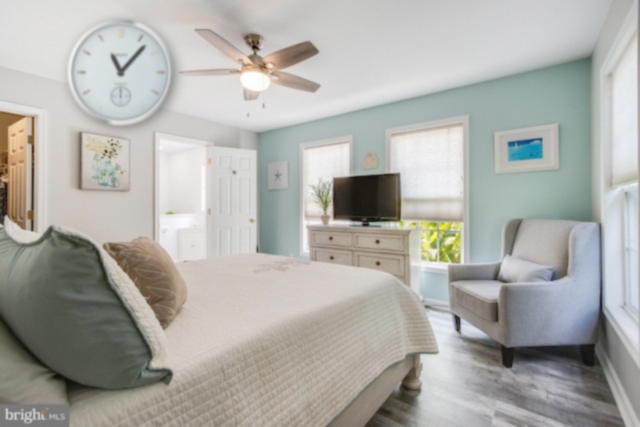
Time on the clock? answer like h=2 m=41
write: h=11 m=7
